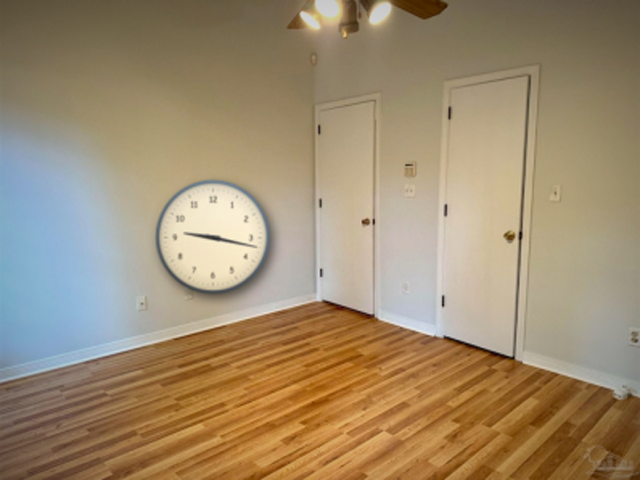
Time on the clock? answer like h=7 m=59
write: h=9 m=17
